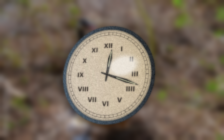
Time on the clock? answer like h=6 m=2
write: h=12 m=18
